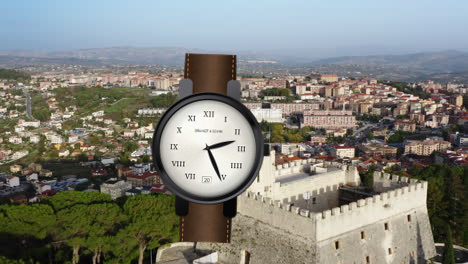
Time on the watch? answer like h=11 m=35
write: h=2 m=26
